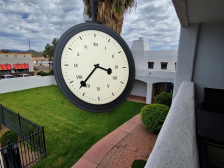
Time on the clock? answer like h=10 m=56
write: h=3 m=37
